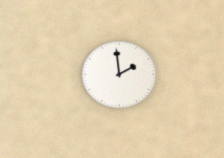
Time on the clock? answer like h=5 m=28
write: h=1 m=59
